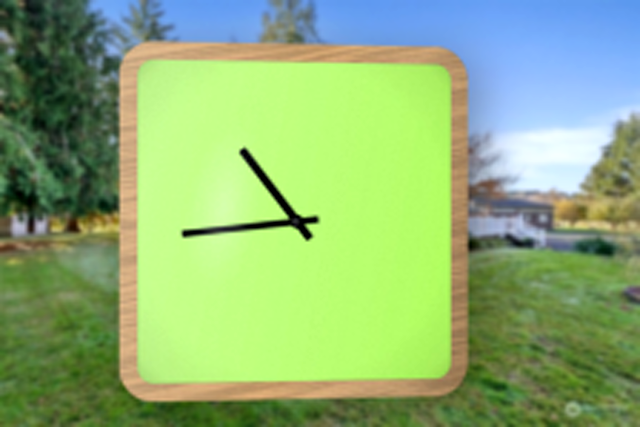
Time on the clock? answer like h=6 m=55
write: h=10 m=44
